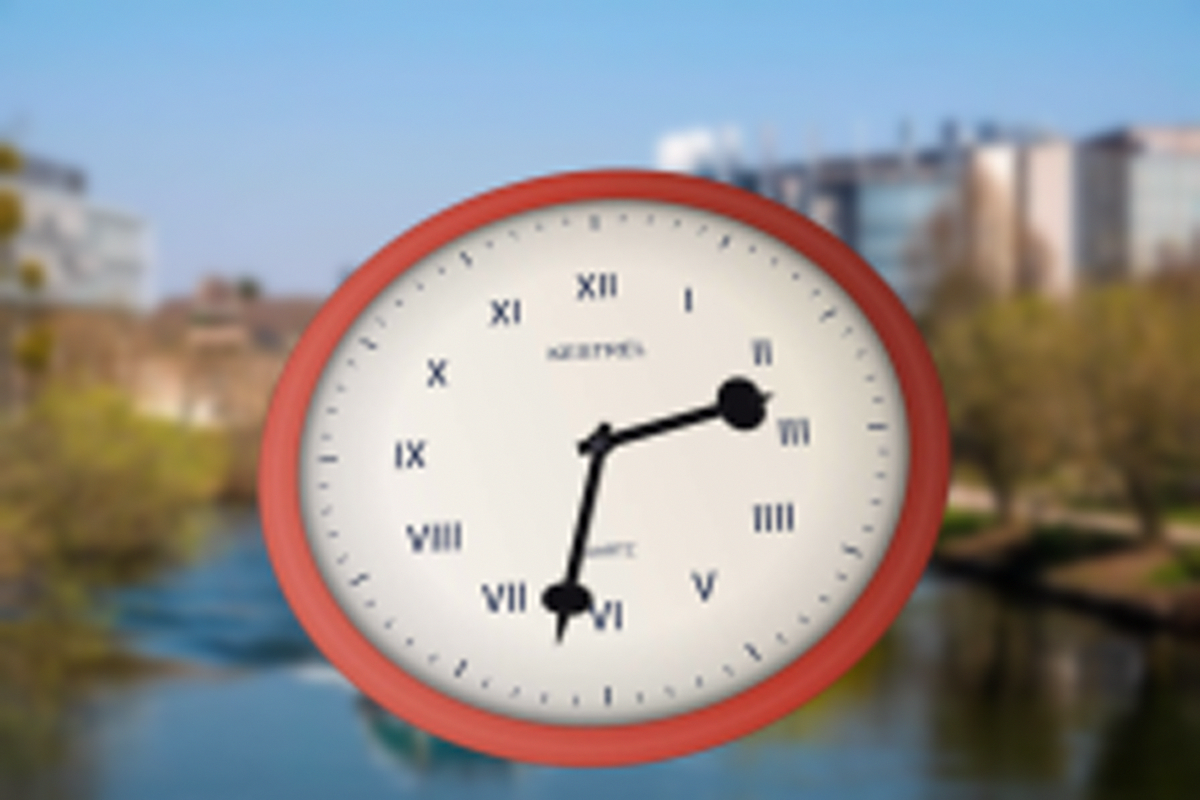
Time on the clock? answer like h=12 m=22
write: h=2 m=32
